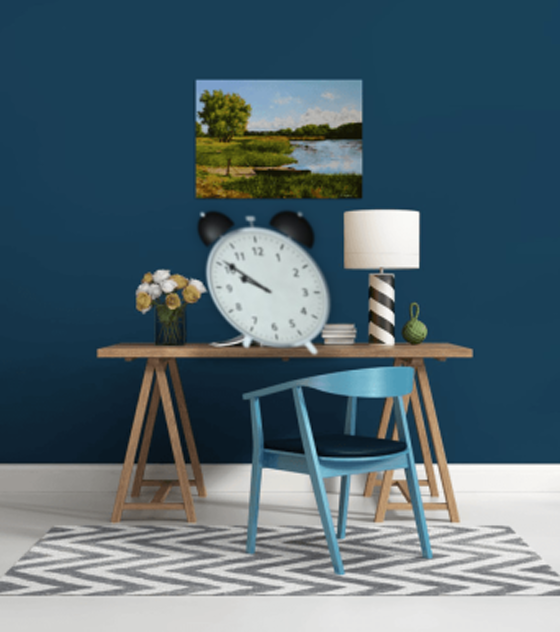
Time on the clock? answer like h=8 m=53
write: h=9 m=51
